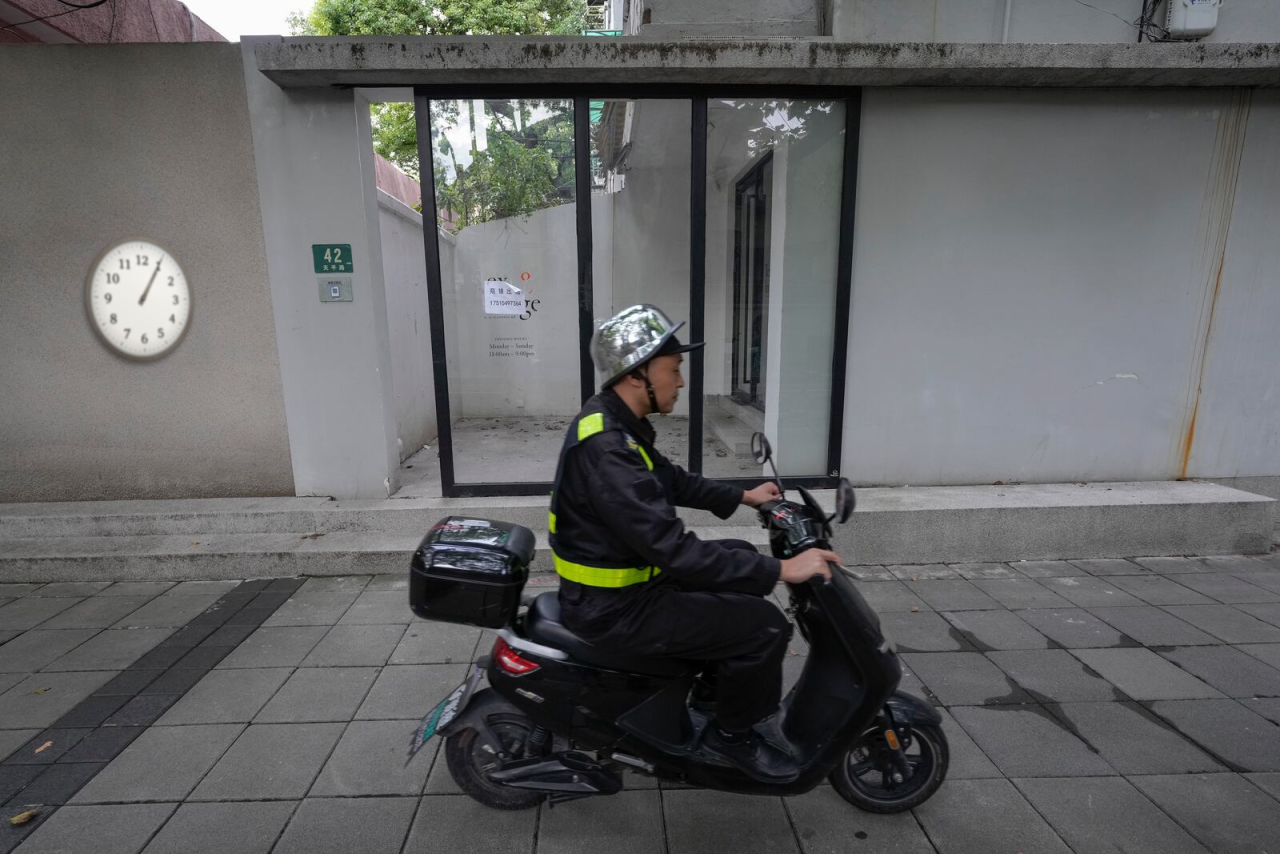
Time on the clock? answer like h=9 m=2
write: h=1 m=5
